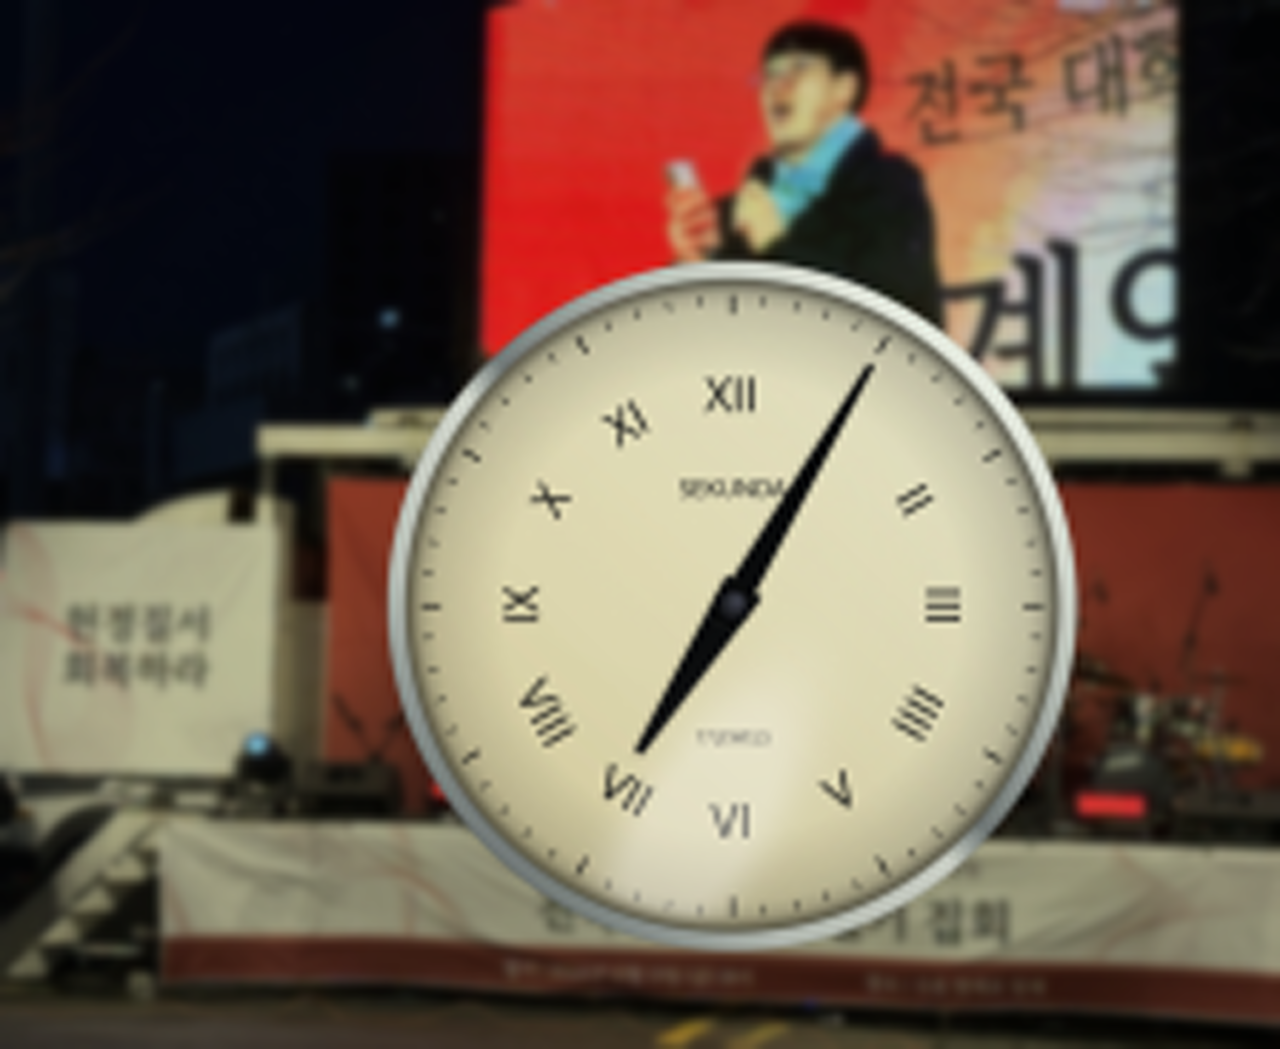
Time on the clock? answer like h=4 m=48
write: h=7 m=5
